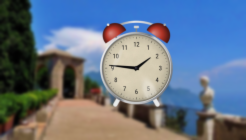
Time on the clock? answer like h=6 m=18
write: h=1 m=46
